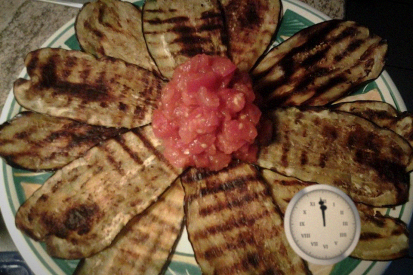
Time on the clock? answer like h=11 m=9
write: h=11 m=59
